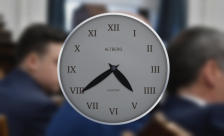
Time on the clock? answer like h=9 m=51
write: h=4 m=39
